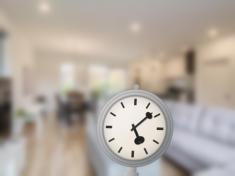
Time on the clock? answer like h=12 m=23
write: h=5 m=8
